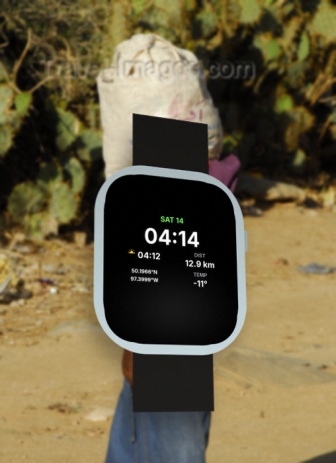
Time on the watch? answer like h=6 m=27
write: h=4 m=14
